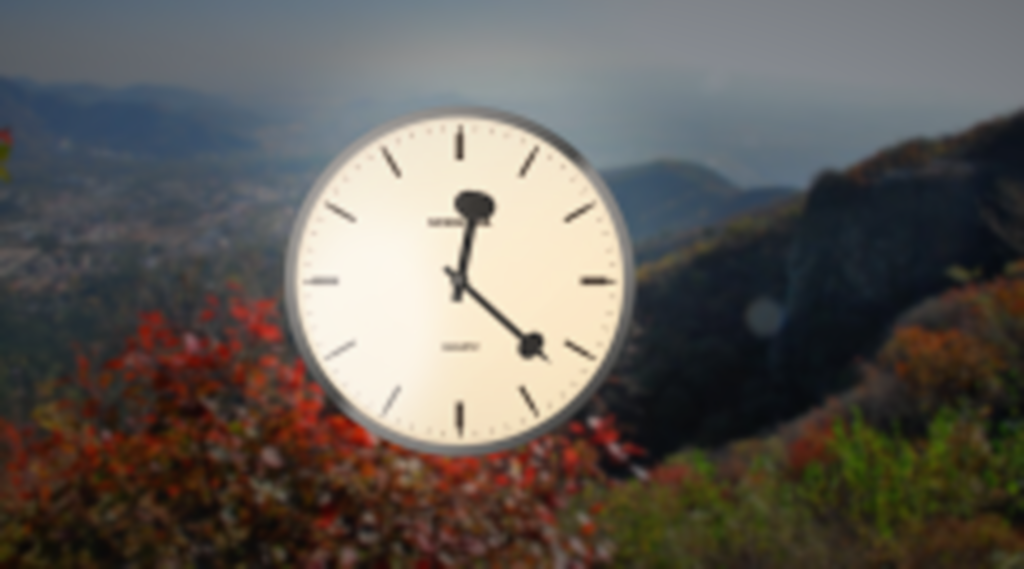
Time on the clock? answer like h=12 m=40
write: h=12 m=22
